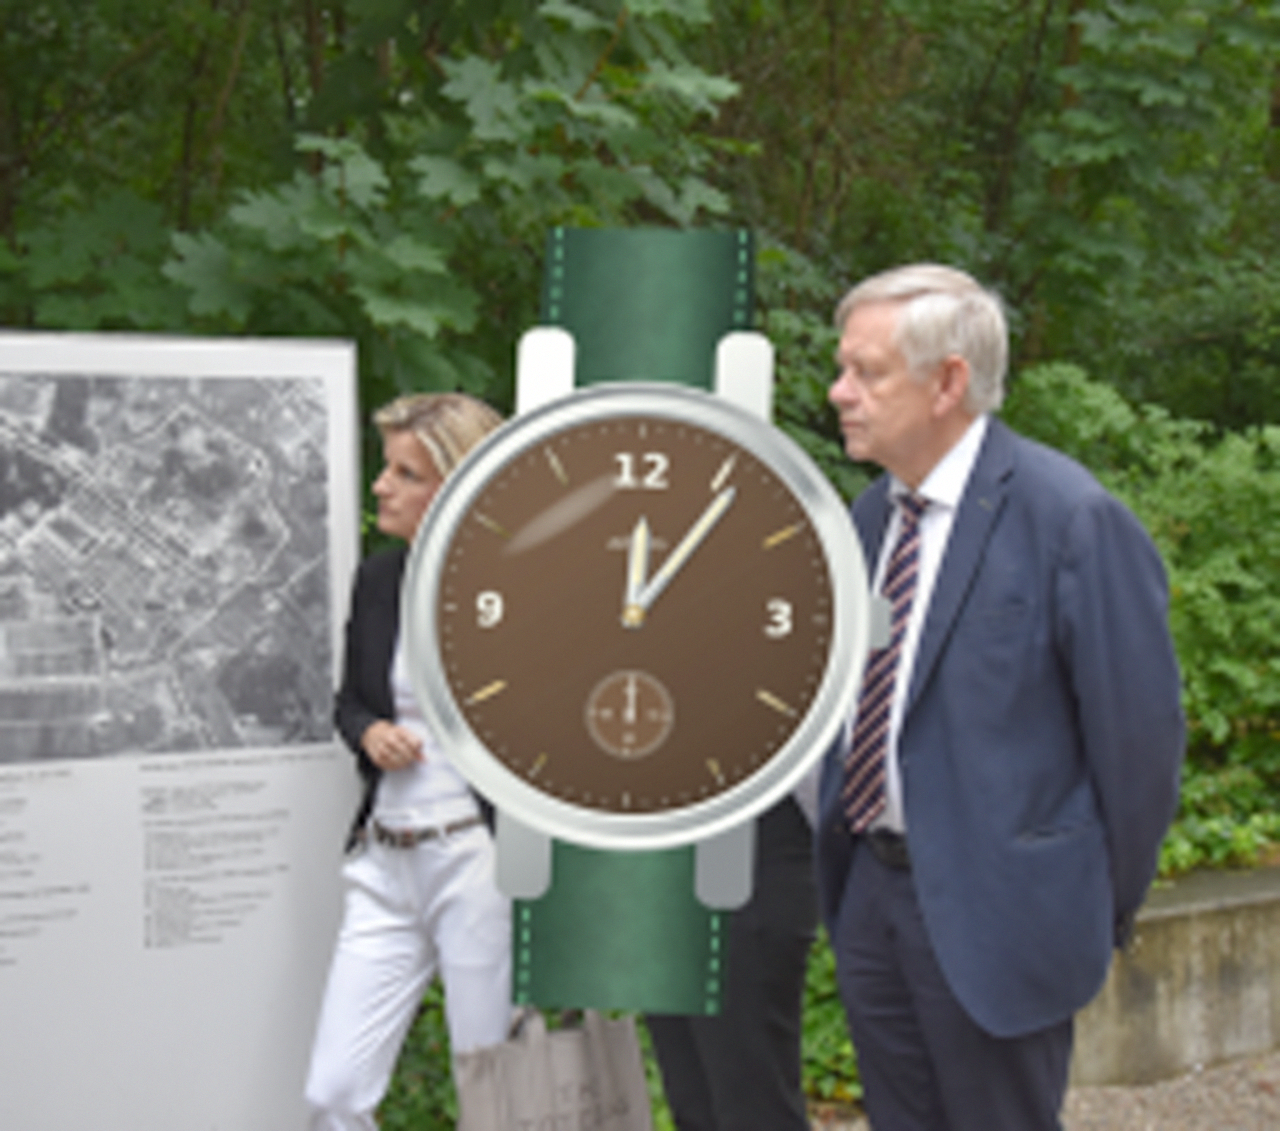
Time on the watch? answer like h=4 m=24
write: h=12 m=6
